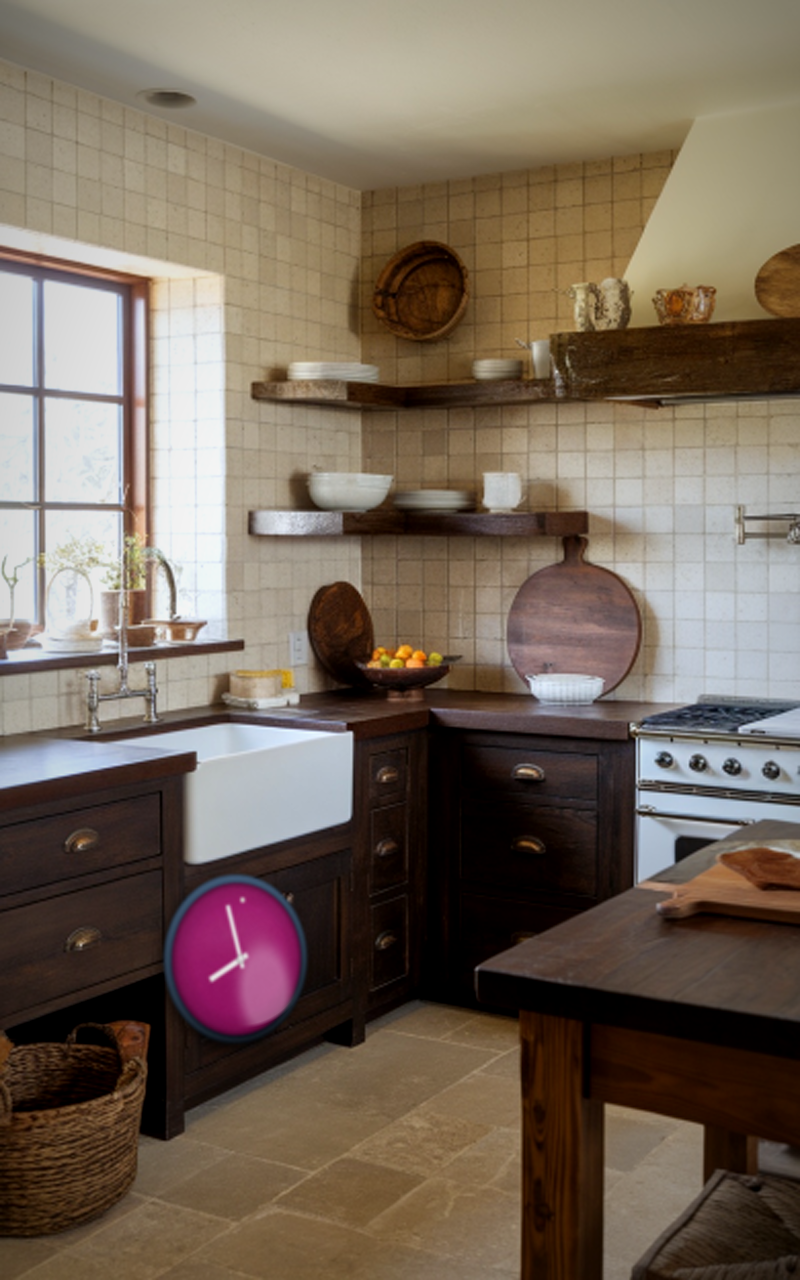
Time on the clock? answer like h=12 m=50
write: h=7 m=57
